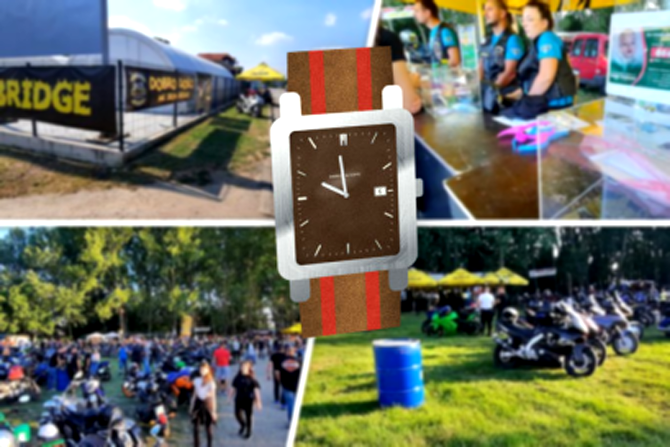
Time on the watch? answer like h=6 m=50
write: h=9 m=59
